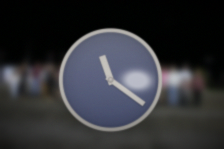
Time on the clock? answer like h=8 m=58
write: h=11 m=21
